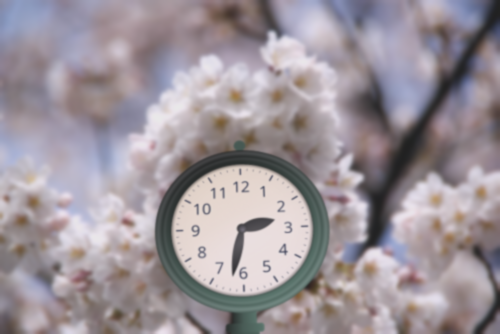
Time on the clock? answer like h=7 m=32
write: h=2 m=32
